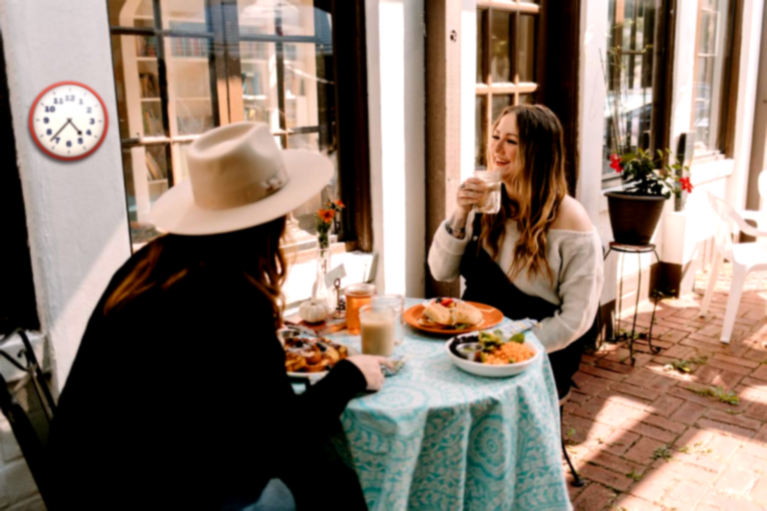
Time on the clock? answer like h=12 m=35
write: h=4 m=37
